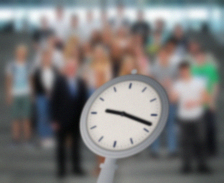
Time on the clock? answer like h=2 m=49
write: h=9 m=18
